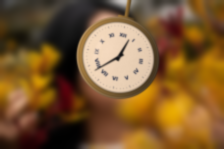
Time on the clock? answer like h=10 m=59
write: h=12 m=38
